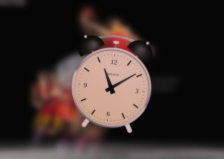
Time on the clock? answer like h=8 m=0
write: h=11 m=9
